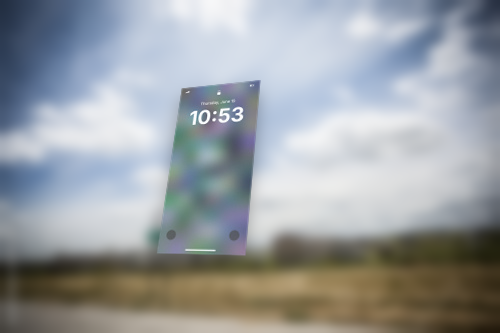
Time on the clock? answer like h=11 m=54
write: h=10 m=53
